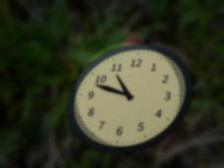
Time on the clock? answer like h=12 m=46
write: h=10 m=48
